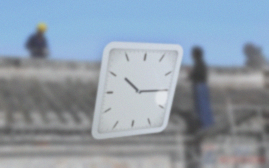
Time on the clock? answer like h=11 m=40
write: h=10 m=15
